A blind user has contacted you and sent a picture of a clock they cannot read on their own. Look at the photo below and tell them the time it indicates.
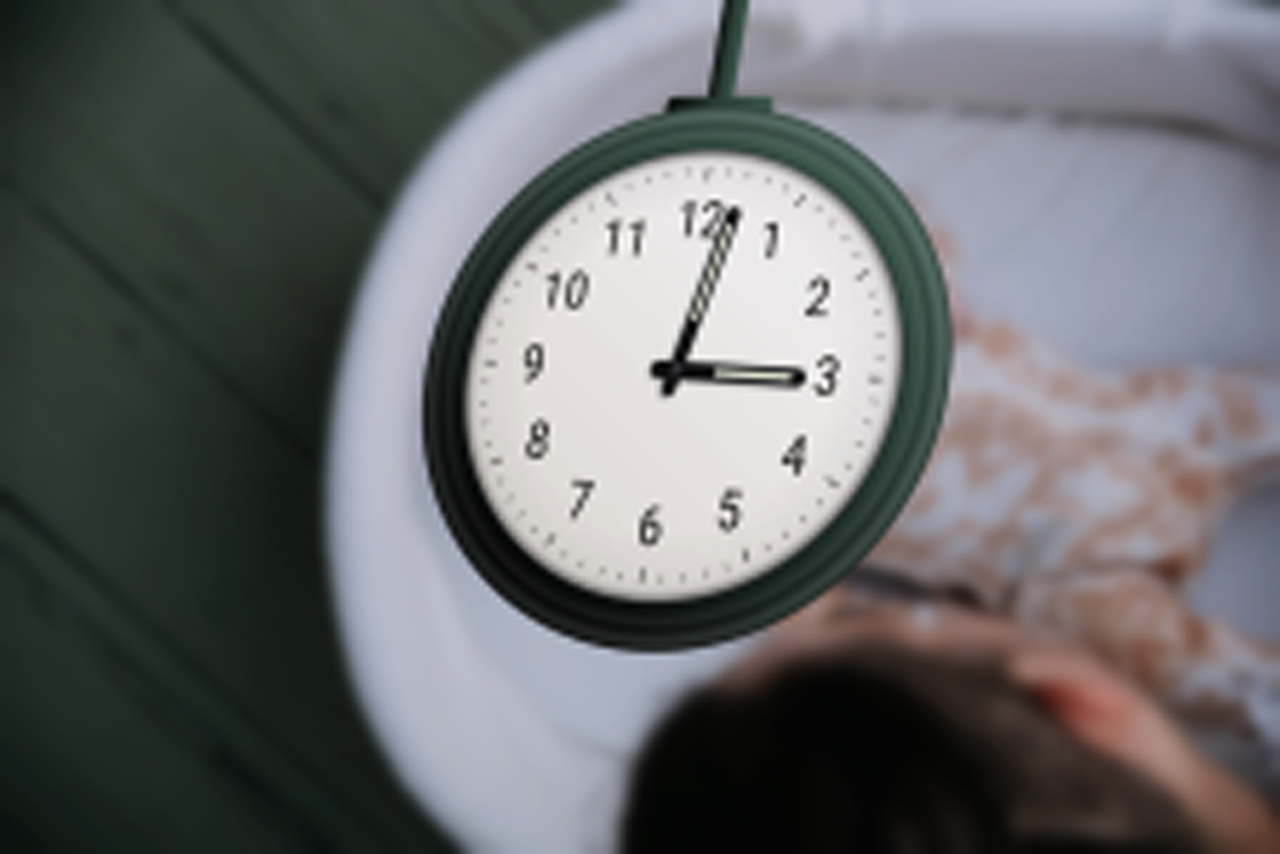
3:02
